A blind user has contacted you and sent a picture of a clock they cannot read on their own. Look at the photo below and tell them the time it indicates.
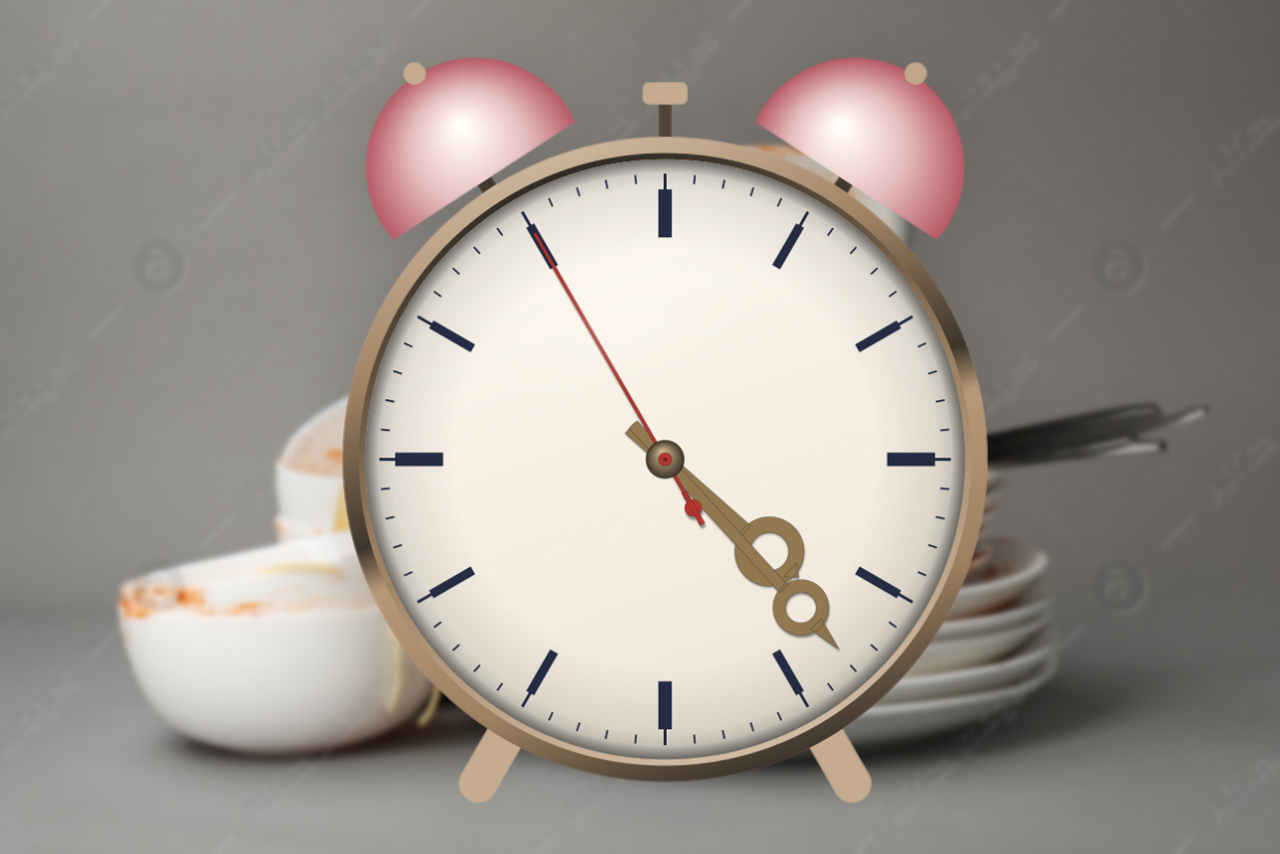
4:22:55
